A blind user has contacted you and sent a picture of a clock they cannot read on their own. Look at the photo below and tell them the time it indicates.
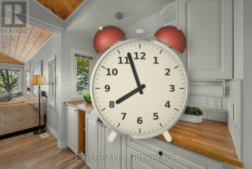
7:57
